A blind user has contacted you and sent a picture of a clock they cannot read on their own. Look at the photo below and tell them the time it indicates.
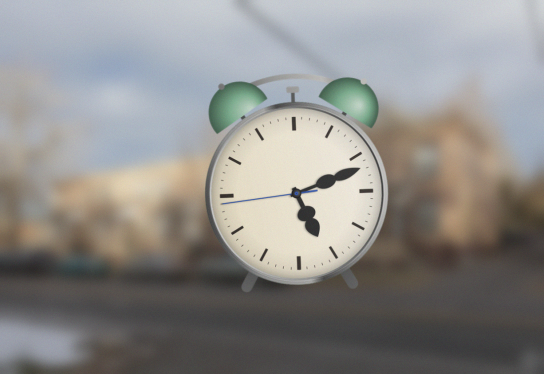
5:11:44
